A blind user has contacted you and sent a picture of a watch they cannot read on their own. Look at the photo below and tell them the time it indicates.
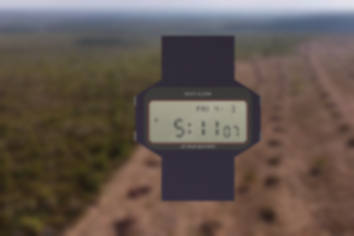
5:11:07
